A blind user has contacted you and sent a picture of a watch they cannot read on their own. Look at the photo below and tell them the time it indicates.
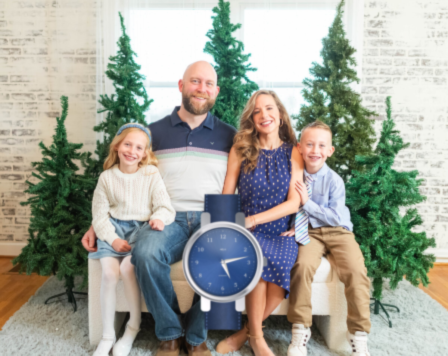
5:13
